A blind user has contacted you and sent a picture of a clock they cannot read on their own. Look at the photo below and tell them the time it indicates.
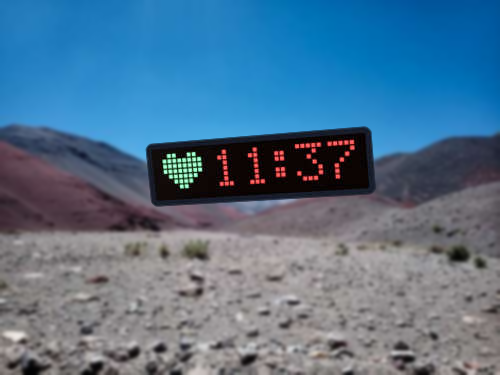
11:37
